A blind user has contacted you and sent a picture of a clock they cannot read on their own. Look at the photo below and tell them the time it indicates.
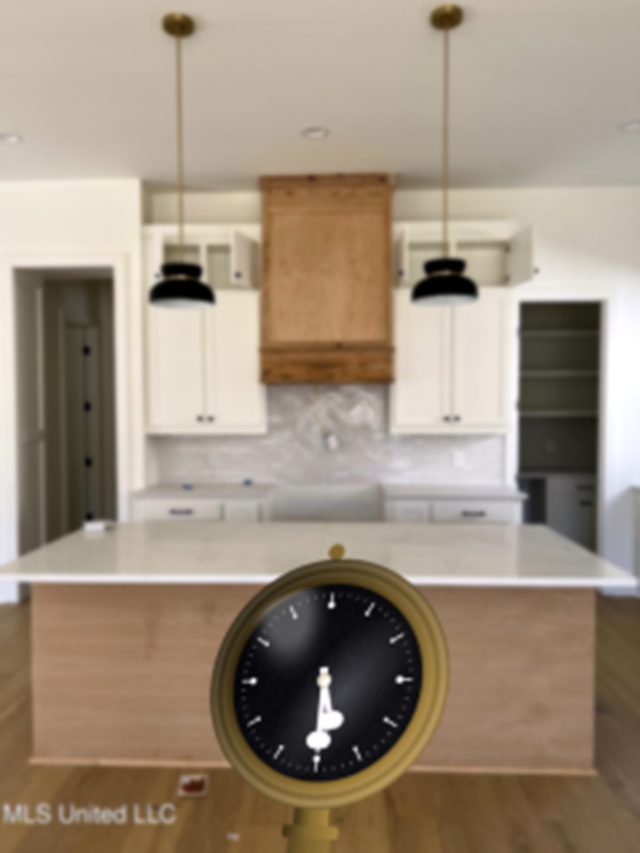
5:30
